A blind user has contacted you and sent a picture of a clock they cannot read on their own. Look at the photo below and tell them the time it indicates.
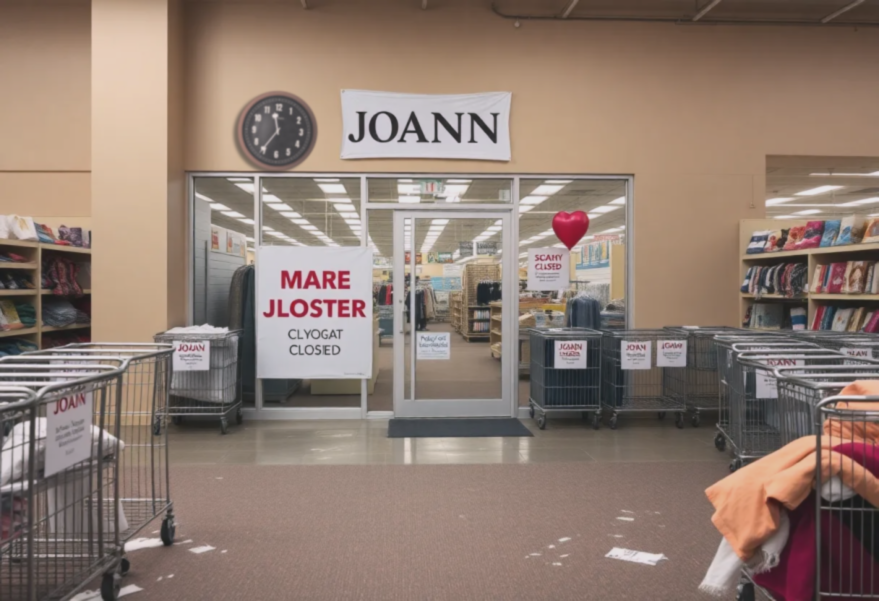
11:36
